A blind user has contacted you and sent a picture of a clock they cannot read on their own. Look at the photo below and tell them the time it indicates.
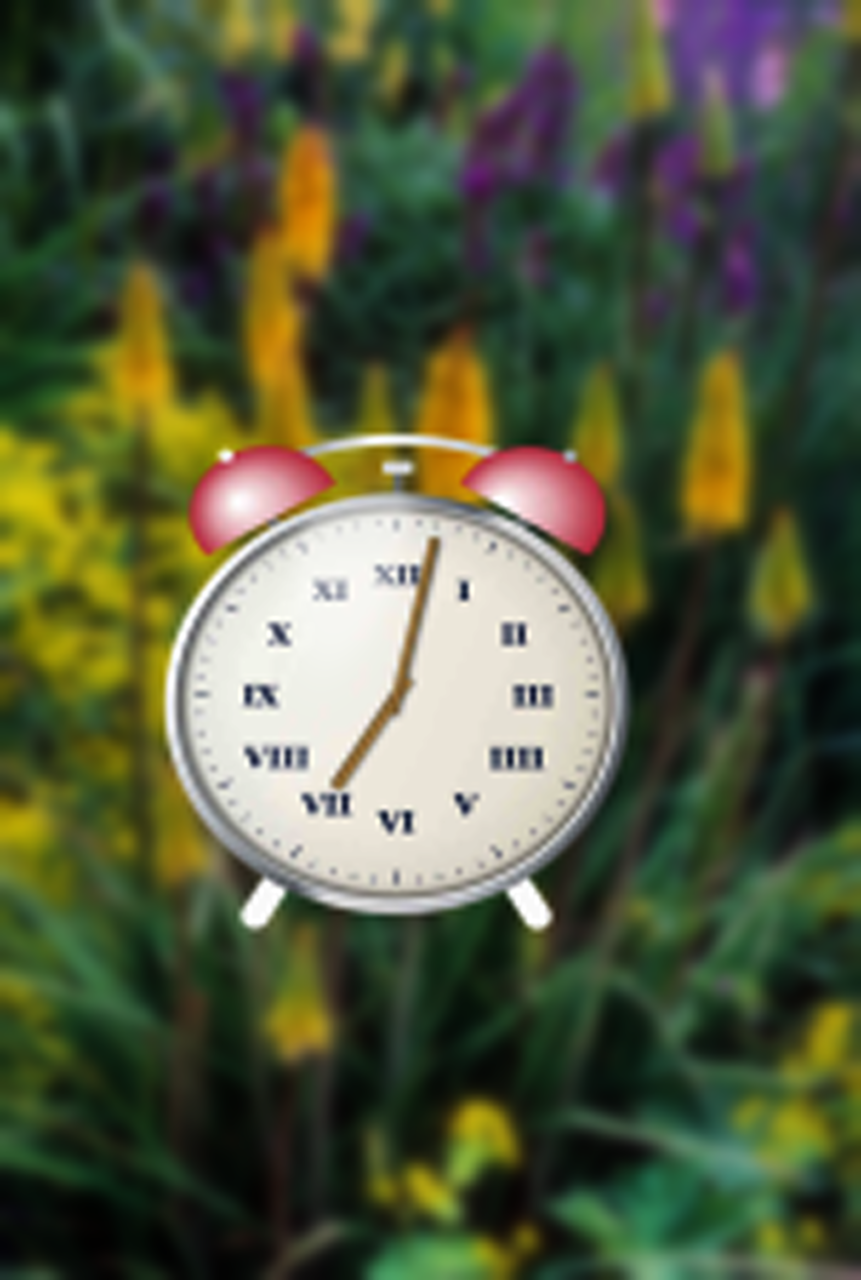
7:02
